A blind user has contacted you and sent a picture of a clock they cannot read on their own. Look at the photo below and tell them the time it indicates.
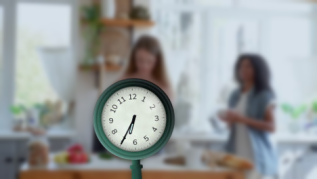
6:35
